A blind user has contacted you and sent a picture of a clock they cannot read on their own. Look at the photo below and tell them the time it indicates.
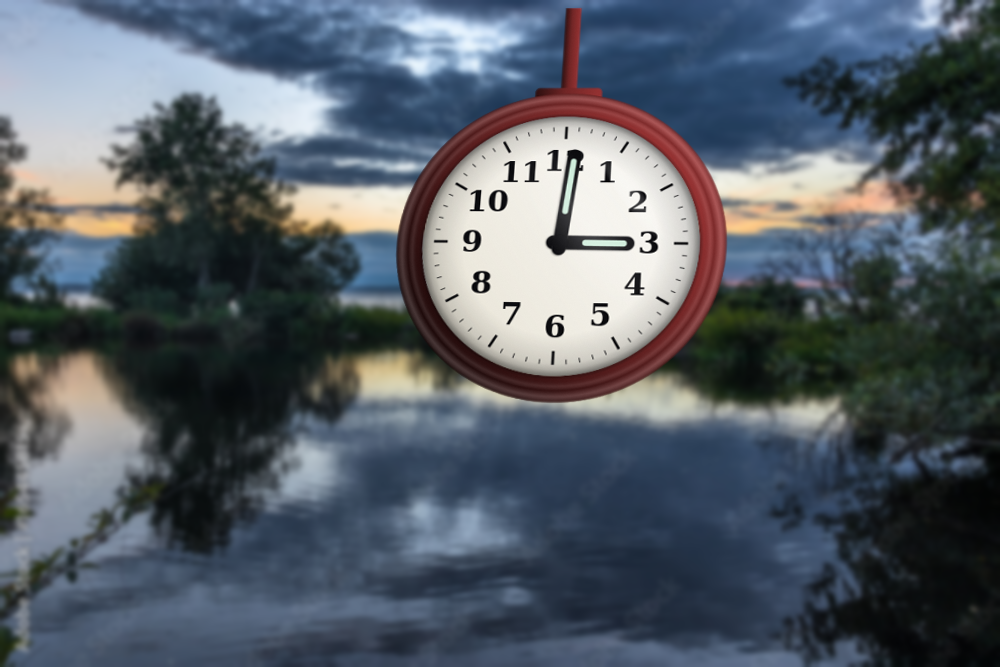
3:01
